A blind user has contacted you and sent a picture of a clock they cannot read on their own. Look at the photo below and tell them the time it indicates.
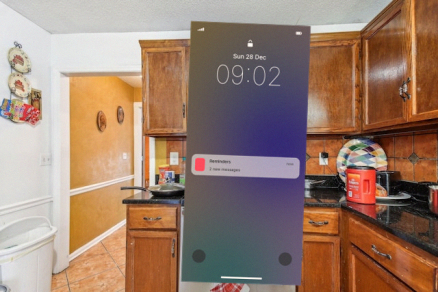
9:02
